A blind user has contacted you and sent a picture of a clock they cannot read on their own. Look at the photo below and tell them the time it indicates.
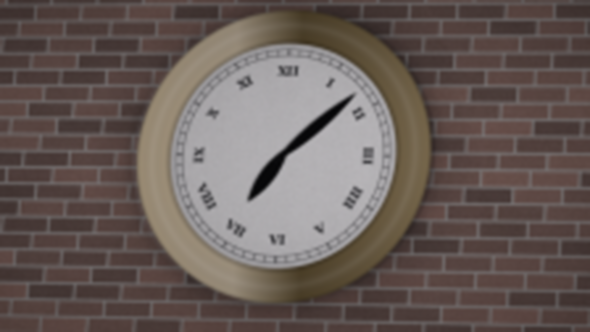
7:08
